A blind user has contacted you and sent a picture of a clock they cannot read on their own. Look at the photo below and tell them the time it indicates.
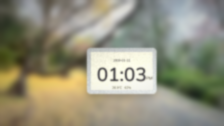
1:03
